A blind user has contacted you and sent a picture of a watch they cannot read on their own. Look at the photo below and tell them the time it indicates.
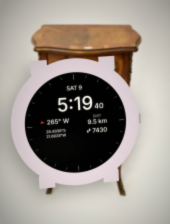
5:19
